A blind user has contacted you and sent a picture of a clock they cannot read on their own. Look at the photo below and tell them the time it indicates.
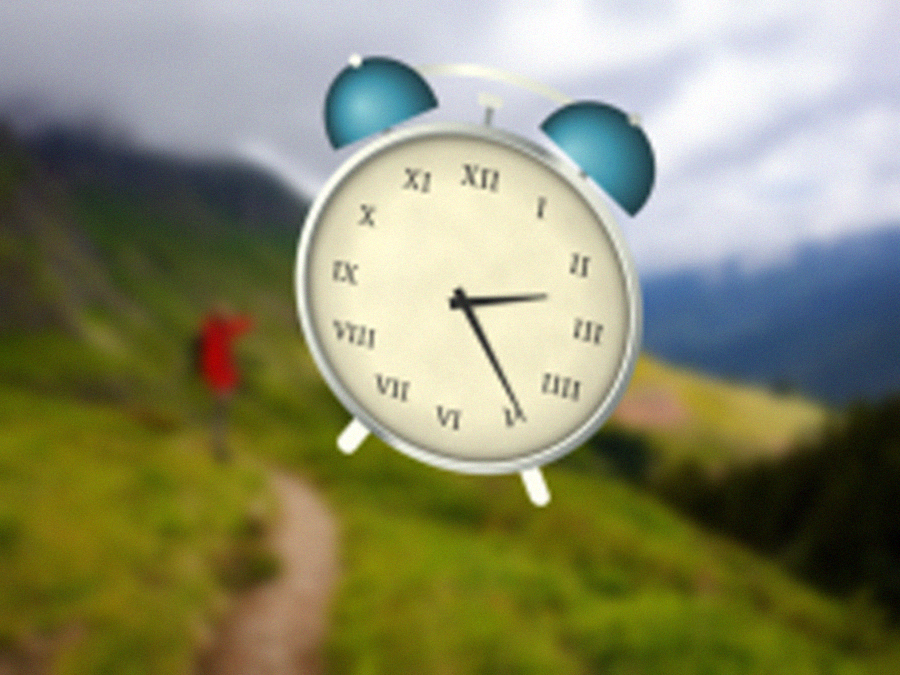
2:24
